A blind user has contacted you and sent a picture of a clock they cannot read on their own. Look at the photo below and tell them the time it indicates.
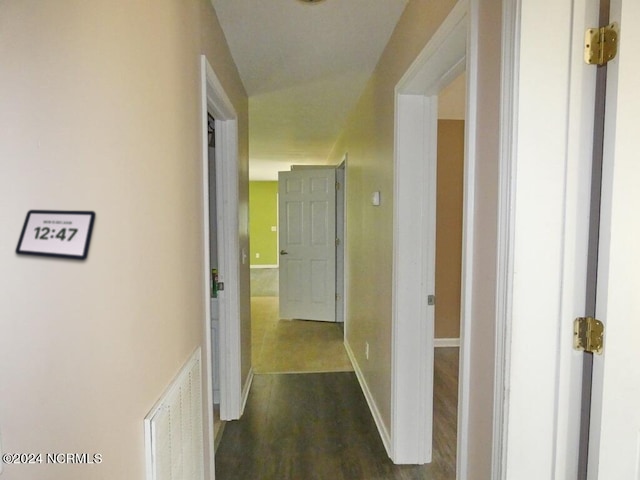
12:47
